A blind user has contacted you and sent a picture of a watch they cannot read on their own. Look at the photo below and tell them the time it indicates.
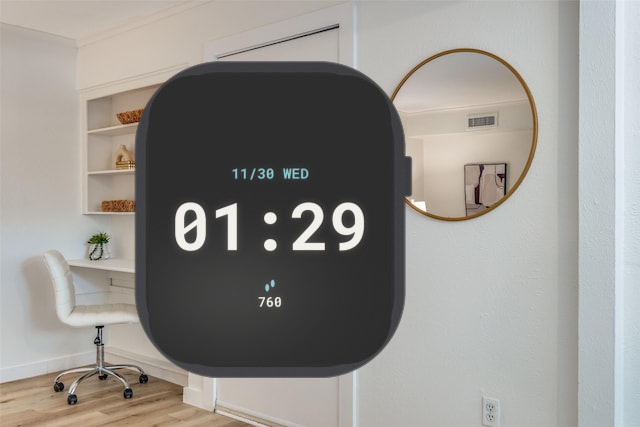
1:29
